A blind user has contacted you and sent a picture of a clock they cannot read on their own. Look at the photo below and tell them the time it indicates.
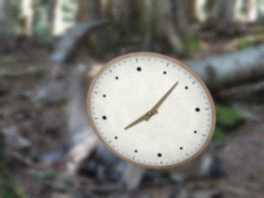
8:08
